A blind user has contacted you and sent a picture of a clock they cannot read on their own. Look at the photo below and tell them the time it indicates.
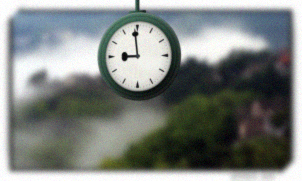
8:59
